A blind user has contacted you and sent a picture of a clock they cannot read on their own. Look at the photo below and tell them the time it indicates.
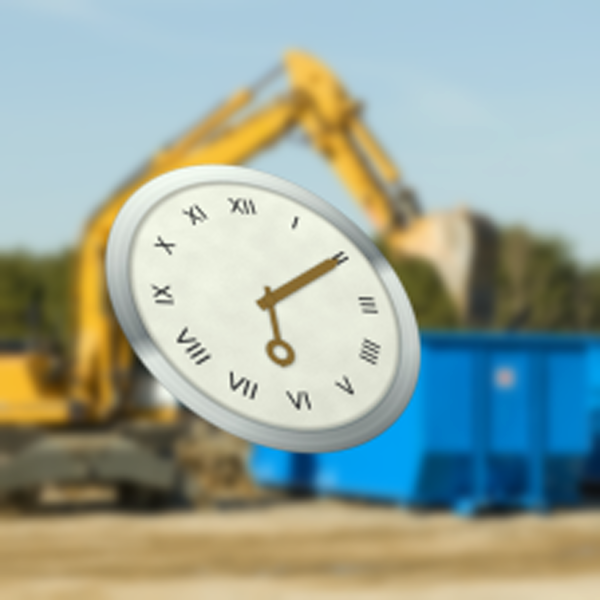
6:10
